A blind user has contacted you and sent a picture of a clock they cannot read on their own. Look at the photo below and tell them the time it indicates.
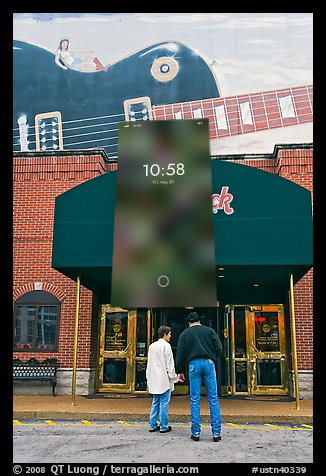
10:58
